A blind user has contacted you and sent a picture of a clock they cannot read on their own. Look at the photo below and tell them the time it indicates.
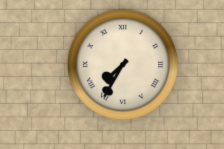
7:35
